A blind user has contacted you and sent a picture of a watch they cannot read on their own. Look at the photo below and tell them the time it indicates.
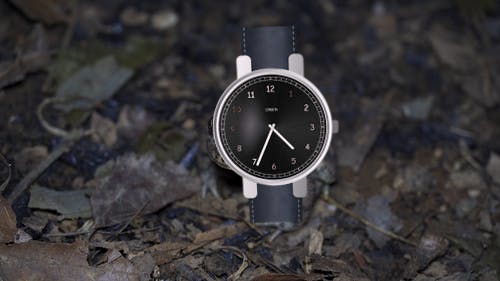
4:34
